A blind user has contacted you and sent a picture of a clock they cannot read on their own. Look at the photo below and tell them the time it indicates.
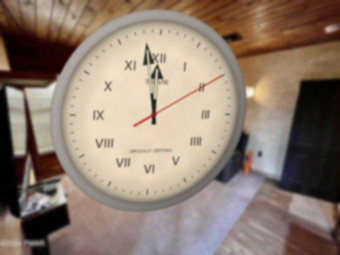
11:58:10
